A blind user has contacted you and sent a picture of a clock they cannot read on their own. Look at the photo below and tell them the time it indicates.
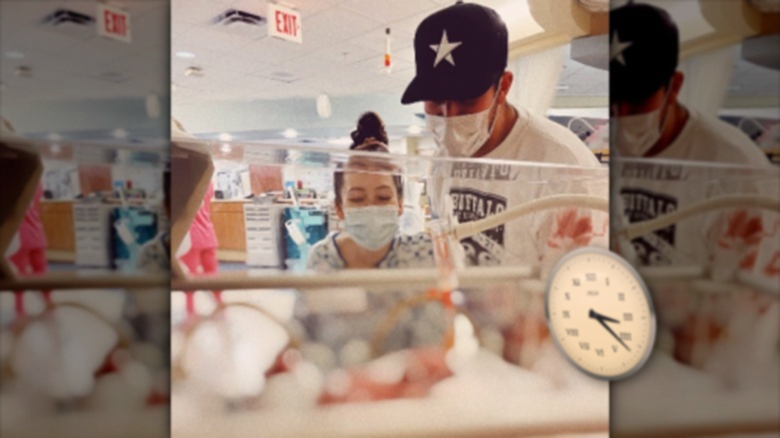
3:22
